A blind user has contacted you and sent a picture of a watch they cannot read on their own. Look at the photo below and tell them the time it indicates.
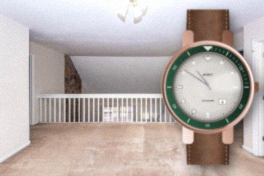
10:51
